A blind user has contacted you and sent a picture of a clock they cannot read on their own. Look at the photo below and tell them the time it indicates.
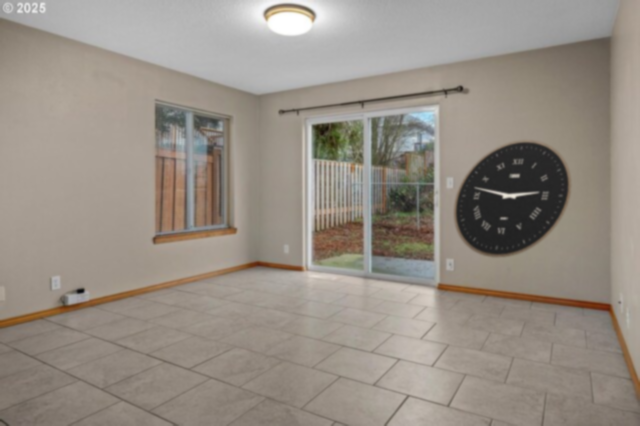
2:47
